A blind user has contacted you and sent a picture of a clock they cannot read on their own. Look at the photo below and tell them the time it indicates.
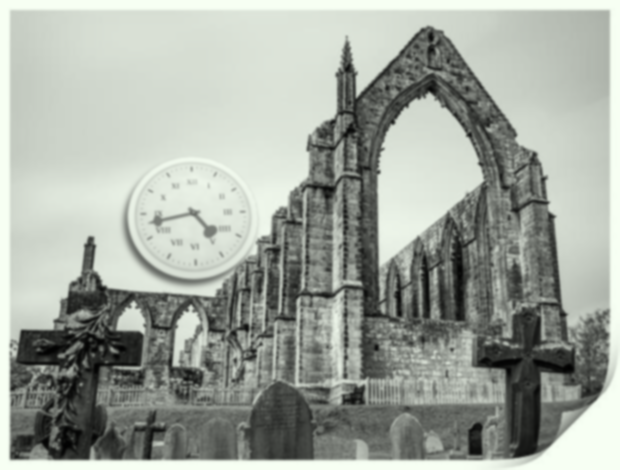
4:43
